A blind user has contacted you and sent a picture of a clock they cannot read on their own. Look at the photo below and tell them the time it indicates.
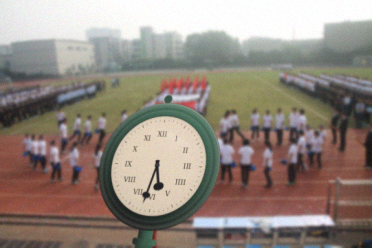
5:32
